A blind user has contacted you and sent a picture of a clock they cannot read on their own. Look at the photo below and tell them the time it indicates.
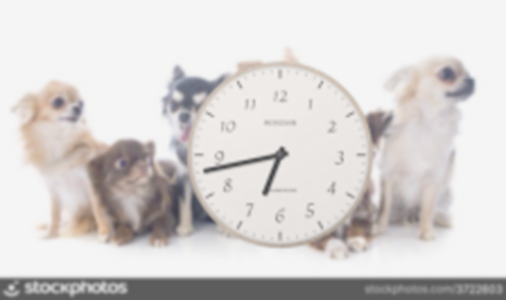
6:43
